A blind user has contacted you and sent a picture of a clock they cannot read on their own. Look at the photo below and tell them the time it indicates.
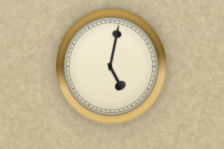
5:02
